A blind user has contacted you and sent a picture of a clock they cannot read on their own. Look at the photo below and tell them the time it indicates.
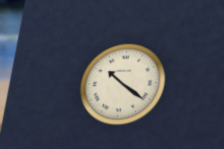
10:21
